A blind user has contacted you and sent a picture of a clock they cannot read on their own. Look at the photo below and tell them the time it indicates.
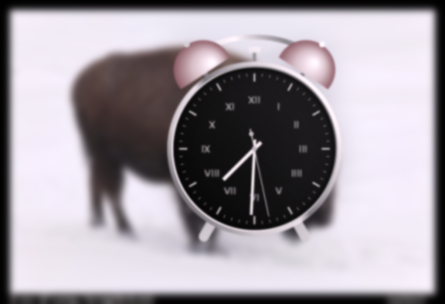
7:30:28
